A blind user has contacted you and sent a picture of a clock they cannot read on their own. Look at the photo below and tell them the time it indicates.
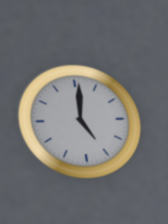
5:01
